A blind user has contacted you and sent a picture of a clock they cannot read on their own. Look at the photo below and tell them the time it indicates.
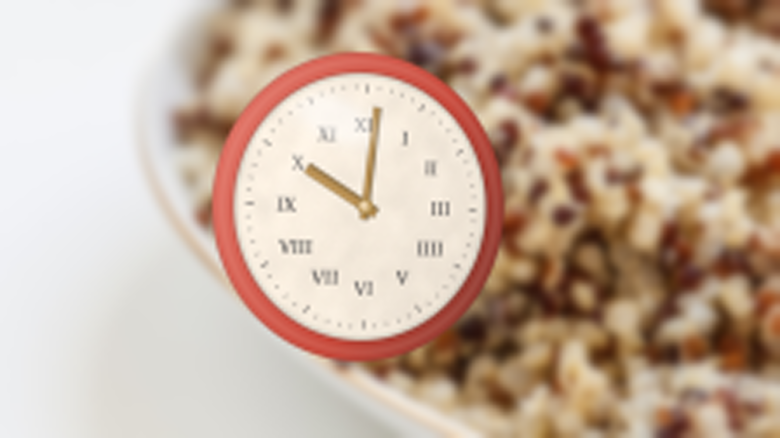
10:01
